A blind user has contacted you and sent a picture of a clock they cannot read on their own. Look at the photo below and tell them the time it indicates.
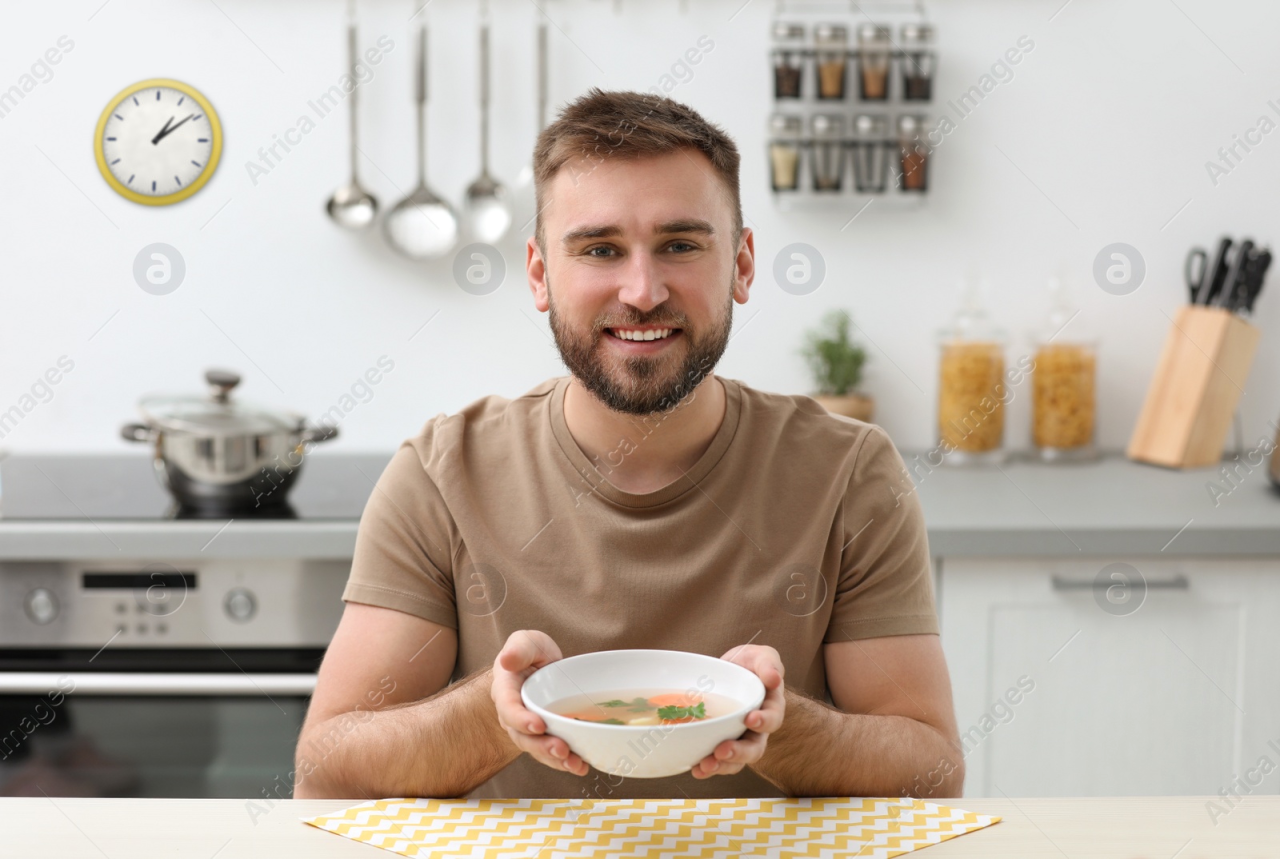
1:09
